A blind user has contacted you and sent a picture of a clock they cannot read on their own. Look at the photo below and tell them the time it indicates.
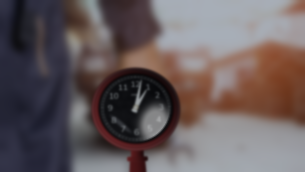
1:02
